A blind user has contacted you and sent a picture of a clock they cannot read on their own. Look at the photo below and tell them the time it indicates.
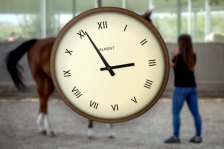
2:56
